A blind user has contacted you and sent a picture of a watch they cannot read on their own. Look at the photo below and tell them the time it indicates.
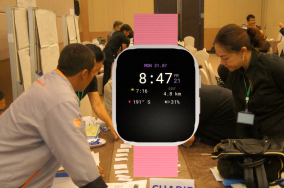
8:47
